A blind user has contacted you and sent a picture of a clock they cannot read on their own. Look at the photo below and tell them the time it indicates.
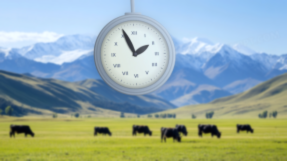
1:56
